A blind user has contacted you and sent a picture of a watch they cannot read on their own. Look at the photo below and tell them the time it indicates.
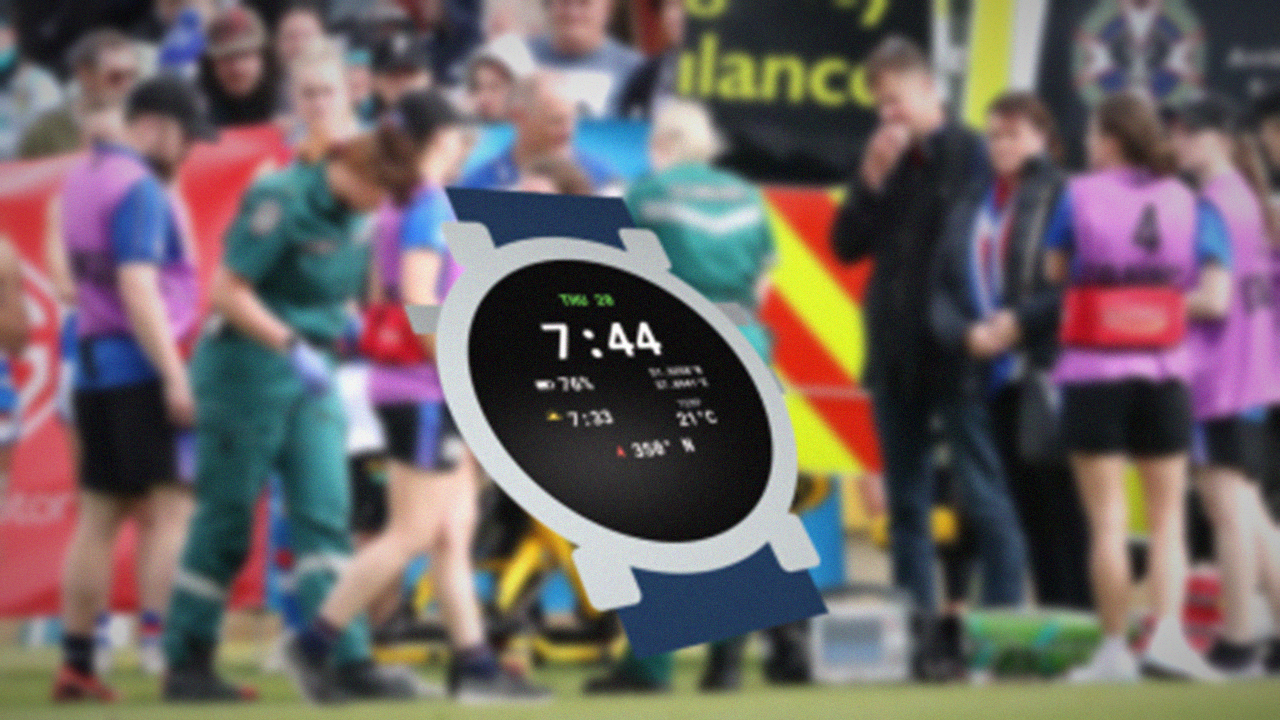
7:44
